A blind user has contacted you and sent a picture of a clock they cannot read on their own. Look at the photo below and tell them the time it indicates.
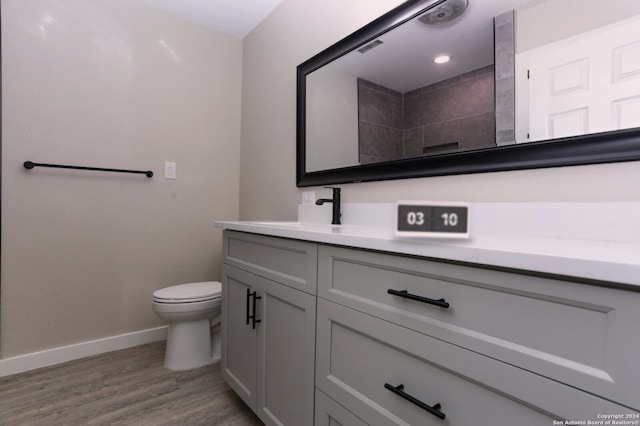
3:10
